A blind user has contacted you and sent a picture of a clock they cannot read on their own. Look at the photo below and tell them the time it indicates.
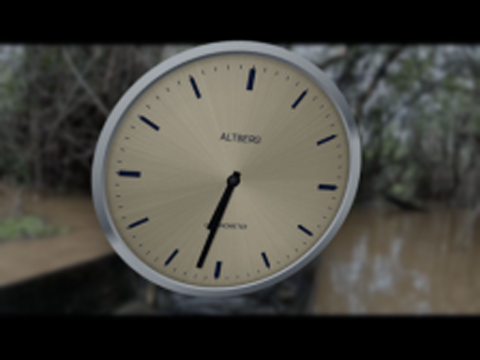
6:32
